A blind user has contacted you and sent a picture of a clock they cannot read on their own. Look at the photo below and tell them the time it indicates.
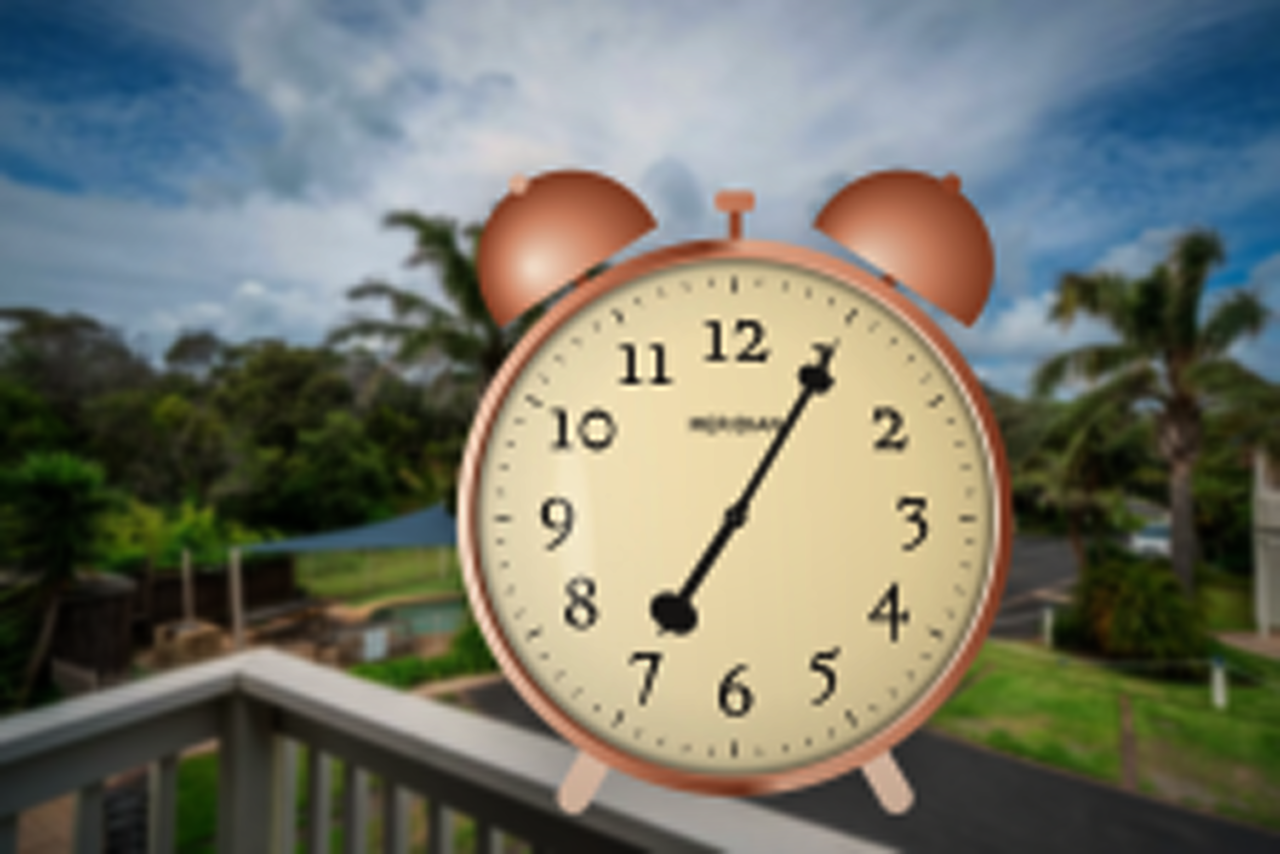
7:05
